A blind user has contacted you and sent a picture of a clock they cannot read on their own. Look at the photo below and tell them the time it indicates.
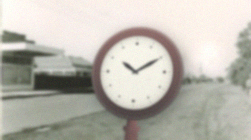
10:10
